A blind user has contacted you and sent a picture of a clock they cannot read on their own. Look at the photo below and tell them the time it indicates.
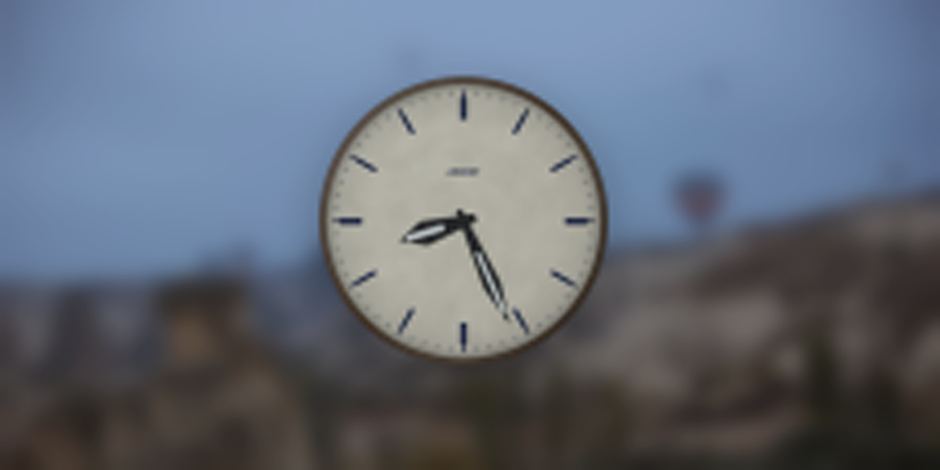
8:26
